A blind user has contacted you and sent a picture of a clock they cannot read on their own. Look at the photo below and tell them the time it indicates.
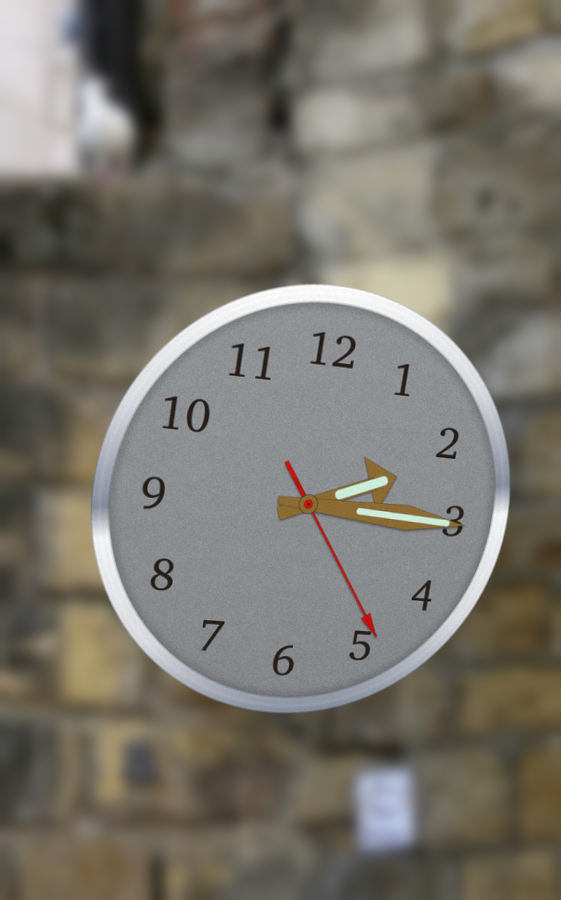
2:15:24
